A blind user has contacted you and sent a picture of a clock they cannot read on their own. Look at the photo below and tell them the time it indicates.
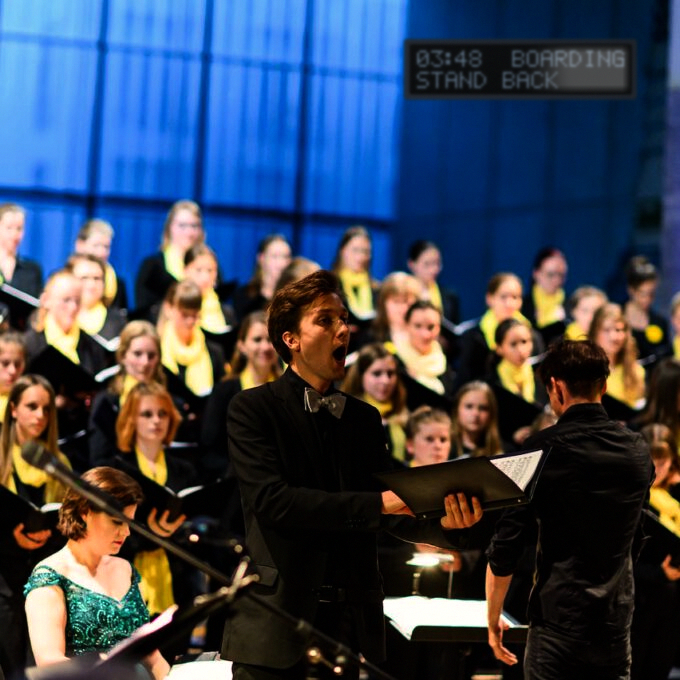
3:48
